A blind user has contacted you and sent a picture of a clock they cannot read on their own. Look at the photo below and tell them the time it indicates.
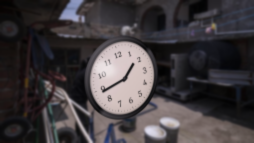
1:44
